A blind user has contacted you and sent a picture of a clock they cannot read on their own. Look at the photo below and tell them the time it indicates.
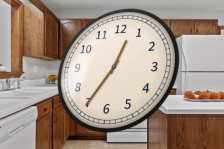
12:35
